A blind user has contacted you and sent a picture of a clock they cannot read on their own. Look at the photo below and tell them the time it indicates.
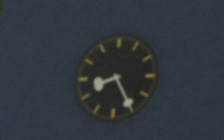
8:25
